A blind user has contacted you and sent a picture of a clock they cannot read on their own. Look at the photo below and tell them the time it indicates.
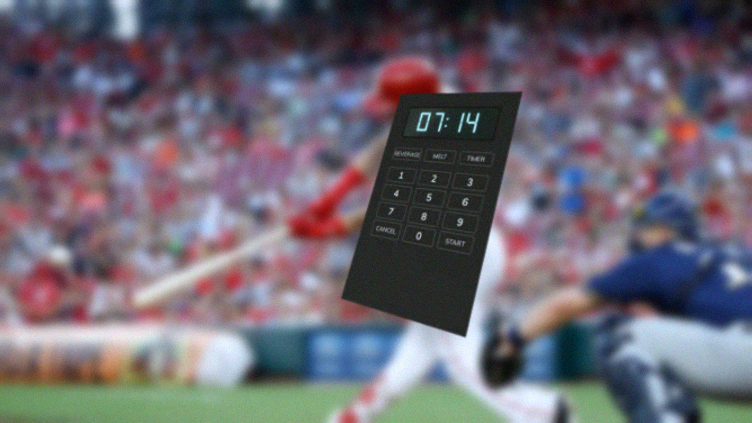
7:14
